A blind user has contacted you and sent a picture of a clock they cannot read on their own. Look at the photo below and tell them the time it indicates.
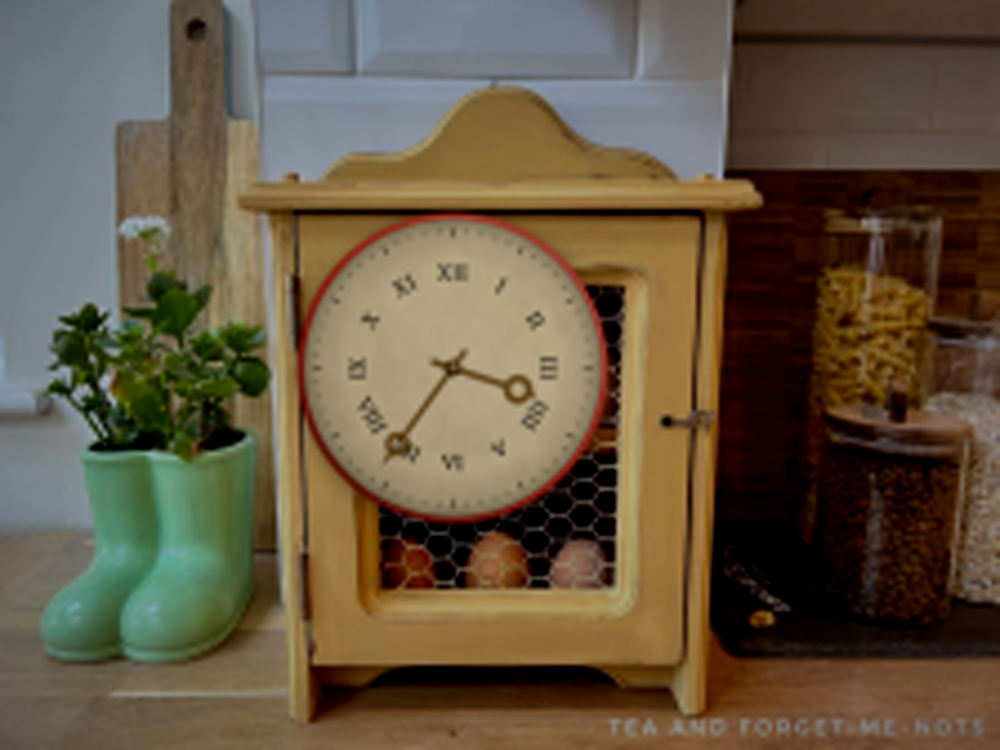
3:36
